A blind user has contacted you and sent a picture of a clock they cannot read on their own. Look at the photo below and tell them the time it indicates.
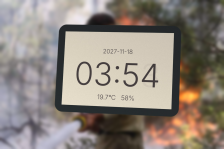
3:54
